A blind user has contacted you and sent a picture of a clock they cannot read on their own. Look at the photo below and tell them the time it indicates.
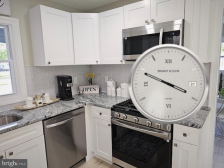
3:49
